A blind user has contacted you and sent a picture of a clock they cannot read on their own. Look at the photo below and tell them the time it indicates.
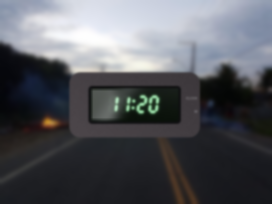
11:20
